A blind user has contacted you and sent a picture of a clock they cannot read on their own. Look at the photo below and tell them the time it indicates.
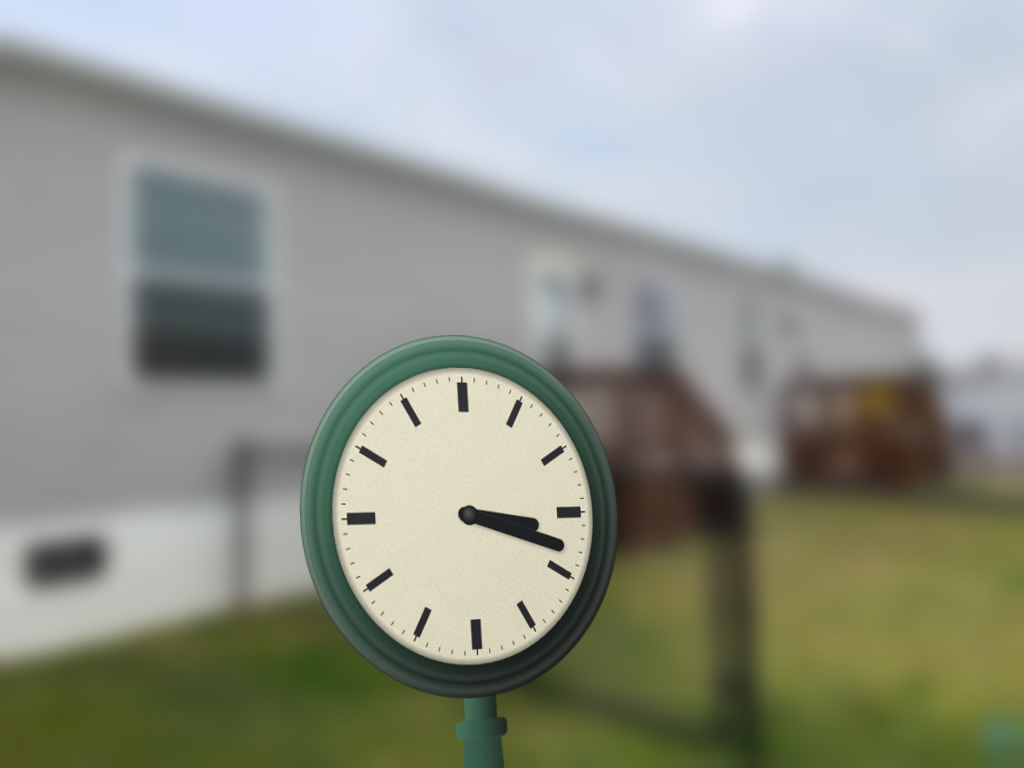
3:18
